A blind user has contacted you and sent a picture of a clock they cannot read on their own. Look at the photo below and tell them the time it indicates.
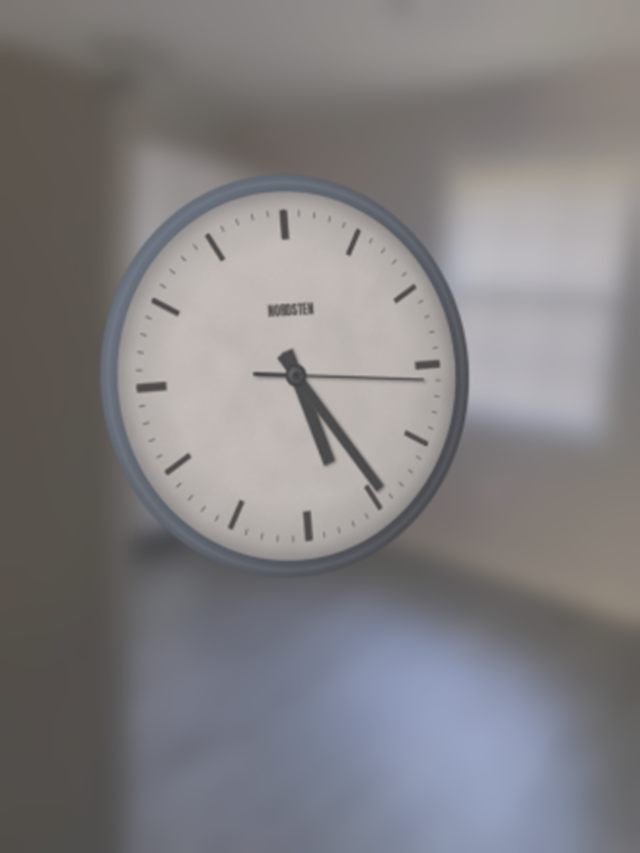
5:24:16
